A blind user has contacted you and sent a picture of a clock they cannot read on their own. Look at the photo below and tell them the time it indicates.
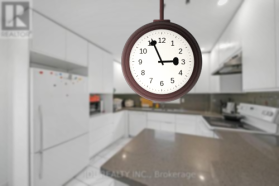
2:56
